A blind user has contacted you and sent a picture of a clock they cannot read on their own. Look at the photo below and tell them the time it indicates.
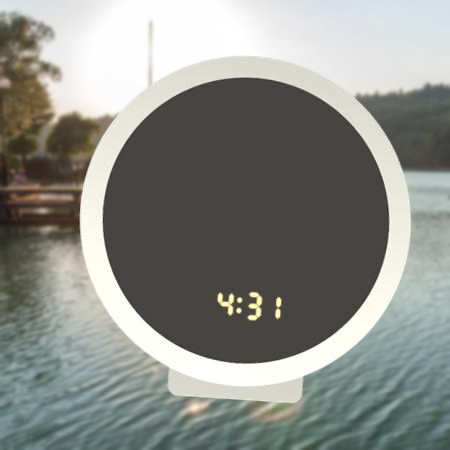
4:31
